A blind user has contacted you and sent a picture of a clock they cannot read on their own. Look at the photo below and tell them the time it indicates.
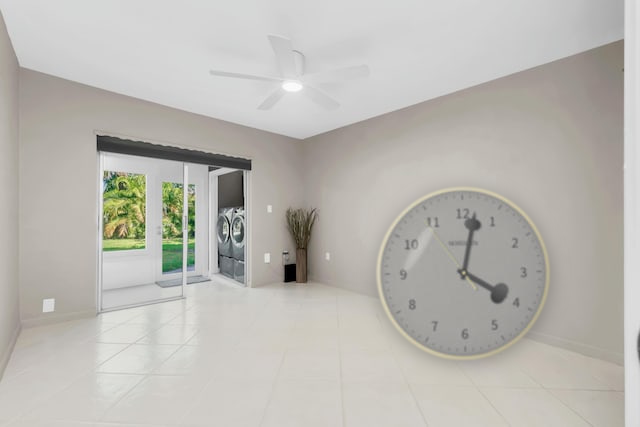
4:01:54
